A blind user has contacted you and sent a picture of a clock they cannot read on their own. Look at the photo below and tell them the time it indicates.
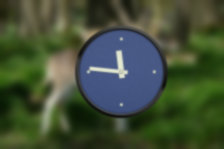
11:46
